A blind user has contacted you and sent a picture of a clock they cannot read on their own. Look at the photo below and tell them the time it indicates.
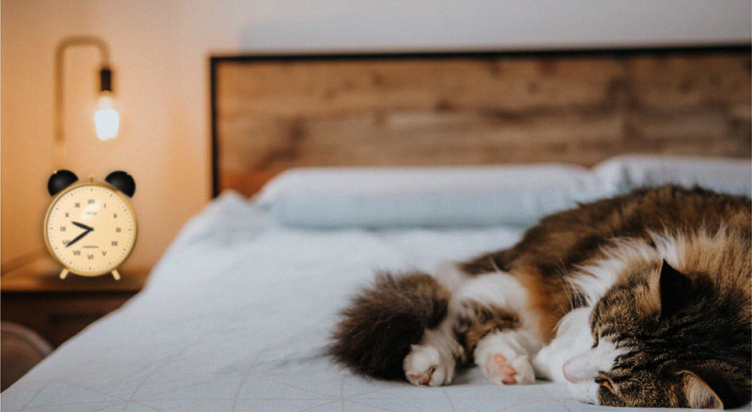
9:39
